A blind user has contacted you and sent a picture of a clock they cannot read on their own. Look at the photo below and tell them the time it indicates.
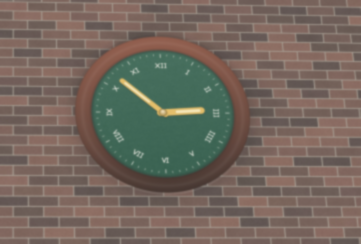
2:52
